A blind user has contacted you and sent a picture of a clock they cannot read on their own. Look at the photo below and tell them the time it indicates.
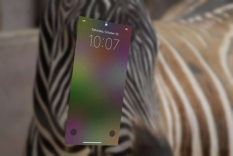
10:07
